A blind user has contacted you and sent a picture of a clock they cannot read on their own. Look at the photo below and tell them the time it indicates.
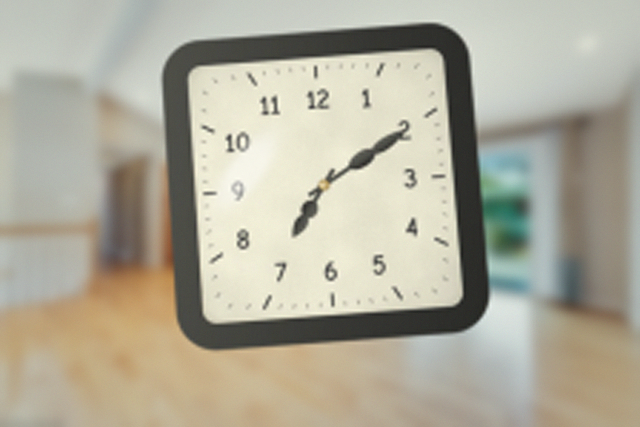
7:10
